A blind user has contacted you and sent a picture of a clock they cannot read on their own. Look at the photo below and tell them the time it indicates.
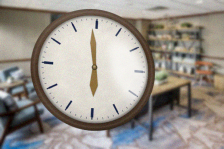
5:59
